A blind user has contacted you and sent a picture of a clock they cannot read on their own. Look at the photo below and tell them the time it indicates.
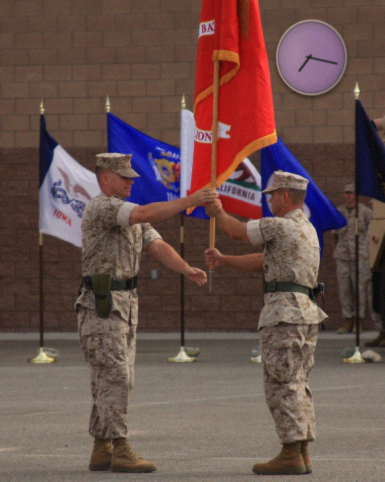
7:17
